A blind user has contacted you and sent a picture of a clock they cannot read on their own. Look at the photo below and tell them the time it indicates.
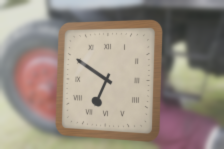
6:50
